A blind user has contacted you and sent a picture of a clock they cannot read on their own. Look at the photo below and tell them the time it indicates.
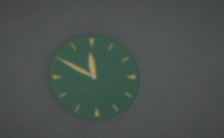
11:50
